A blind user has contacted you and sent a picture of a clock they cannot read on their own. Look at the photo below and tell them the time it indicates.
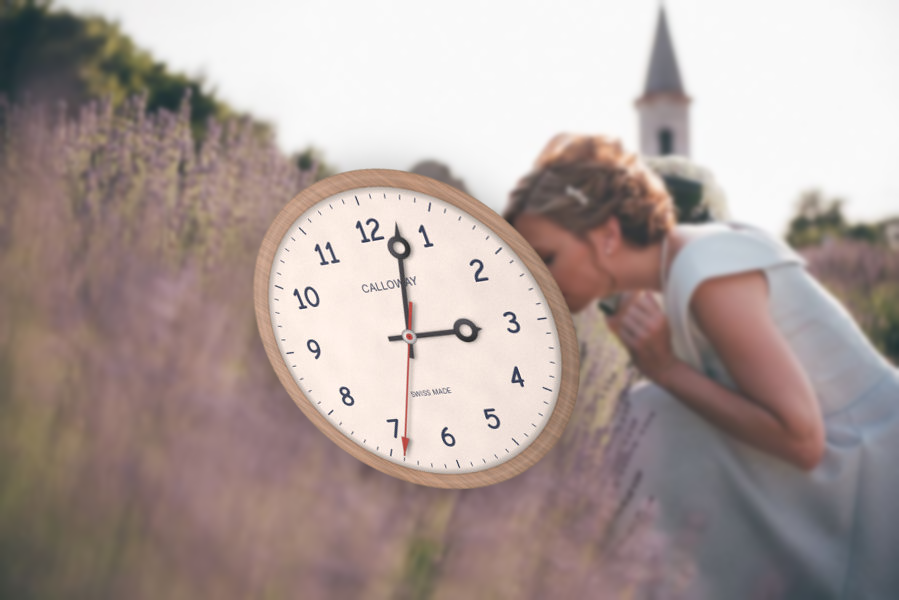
3:02:34
